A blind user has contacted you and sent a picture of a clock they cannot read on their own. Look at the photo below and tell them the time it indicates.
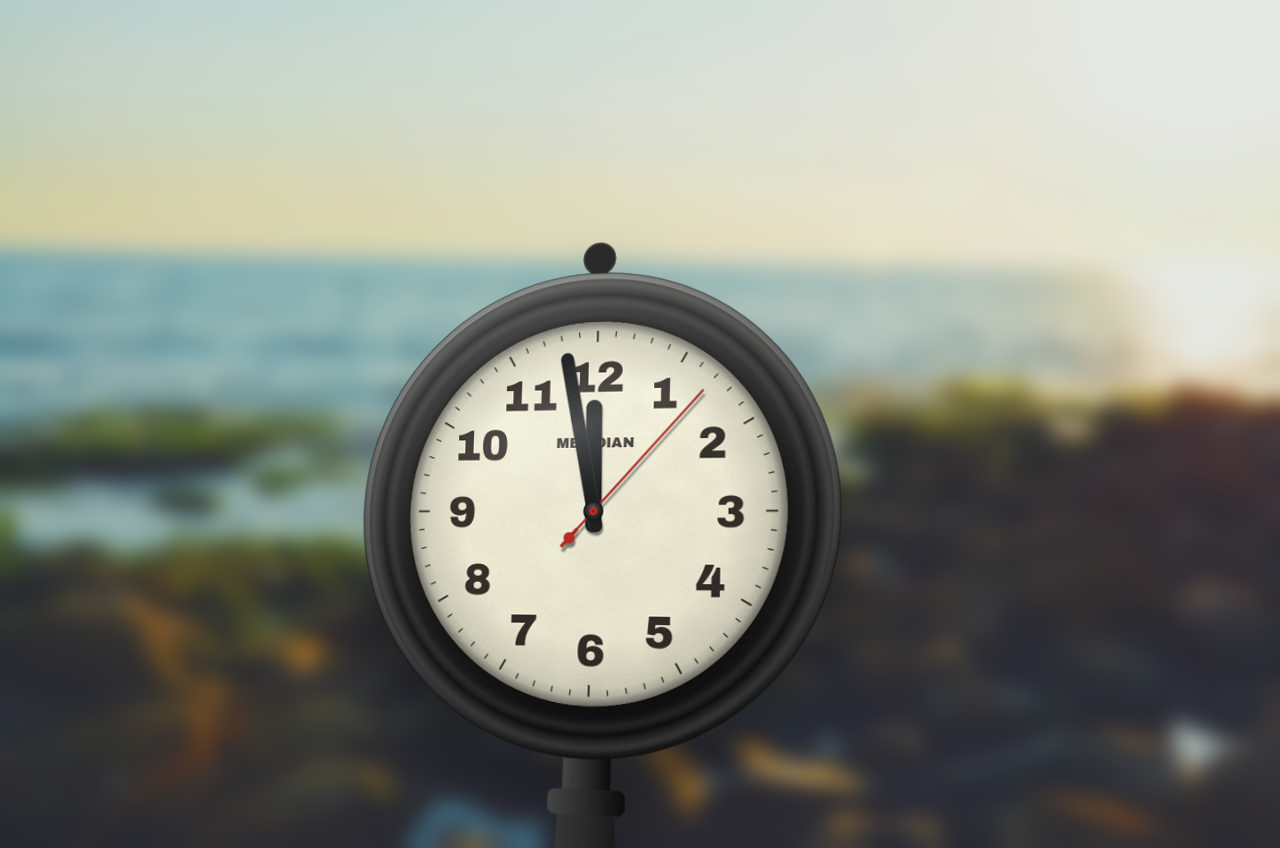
11:58:07
